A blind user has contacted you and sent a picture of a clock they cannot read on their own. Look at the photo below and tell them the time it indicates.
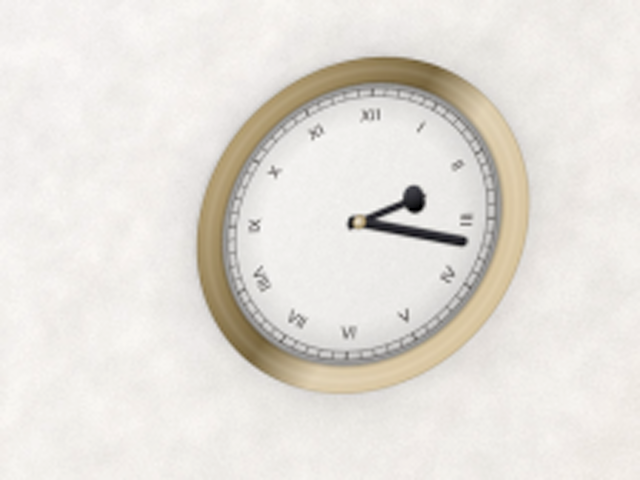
2:17
